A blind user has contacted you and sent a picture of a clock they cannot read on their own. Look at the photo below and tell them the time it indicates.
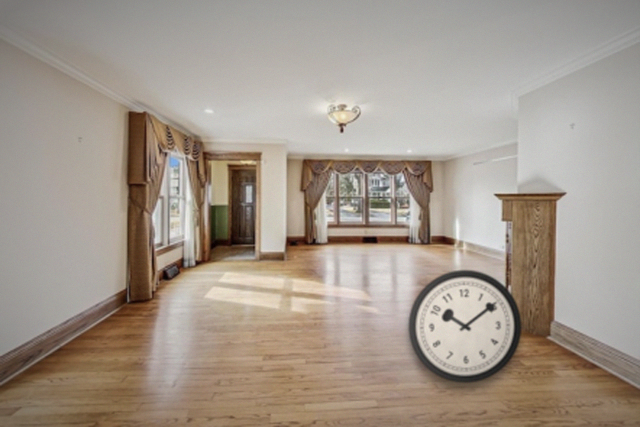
10:09
